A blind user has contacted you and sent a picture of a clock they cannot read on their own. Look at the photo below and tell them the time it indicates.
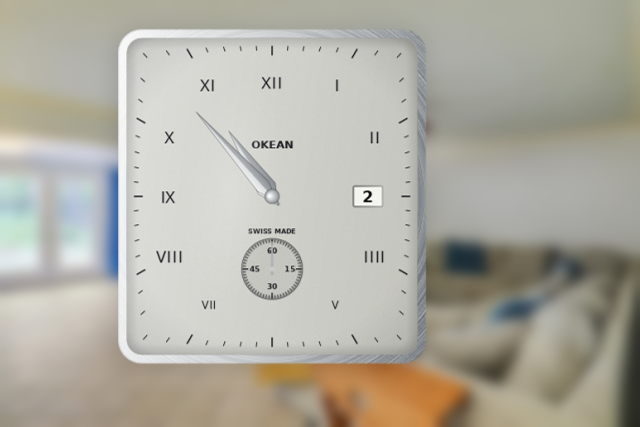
10:53
